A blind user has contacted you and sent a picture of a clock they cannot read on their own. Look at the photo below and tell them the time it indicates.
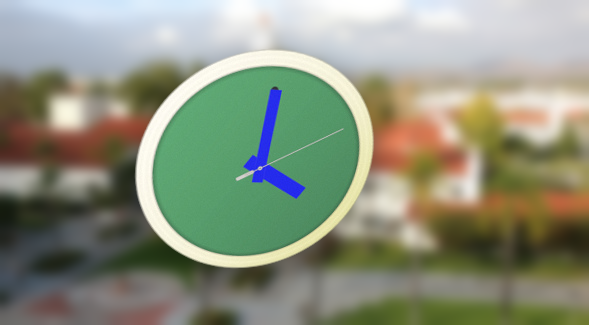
4:00:10
